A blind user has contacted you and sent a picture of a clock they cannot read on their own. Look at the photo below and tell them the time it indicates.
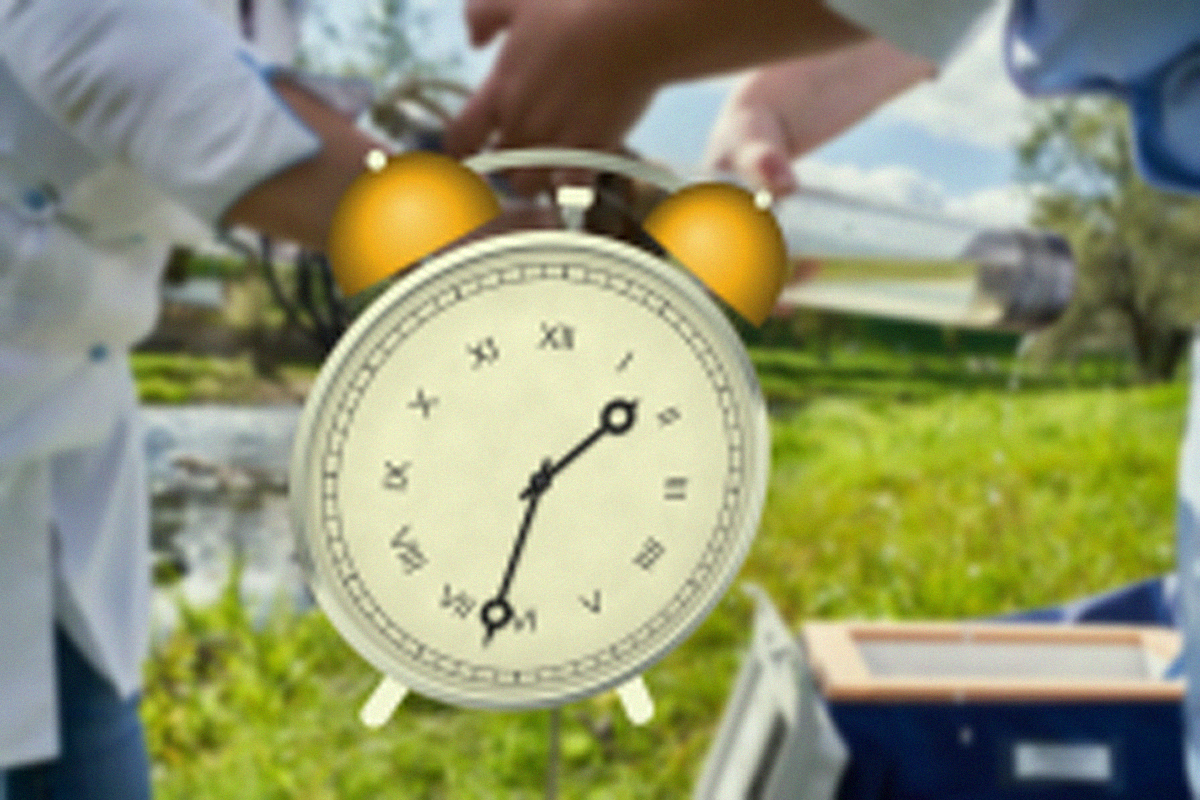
1:32
